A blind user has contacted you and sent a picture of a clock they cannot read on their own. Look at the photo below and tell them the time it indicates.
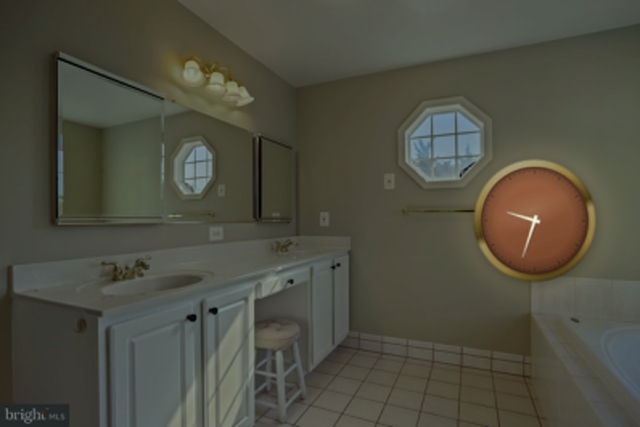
9:33
